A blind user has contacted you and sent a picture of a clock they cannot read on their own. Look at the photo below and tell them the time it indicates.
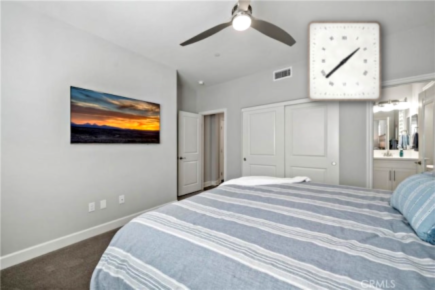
1:38
